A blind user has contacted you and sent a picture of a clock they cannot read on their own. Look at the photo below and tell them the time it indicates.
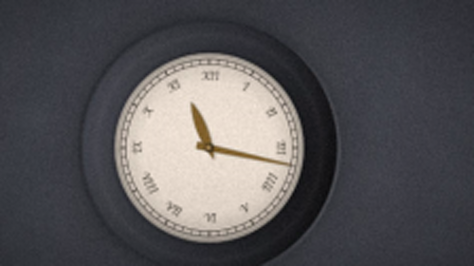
11:17
